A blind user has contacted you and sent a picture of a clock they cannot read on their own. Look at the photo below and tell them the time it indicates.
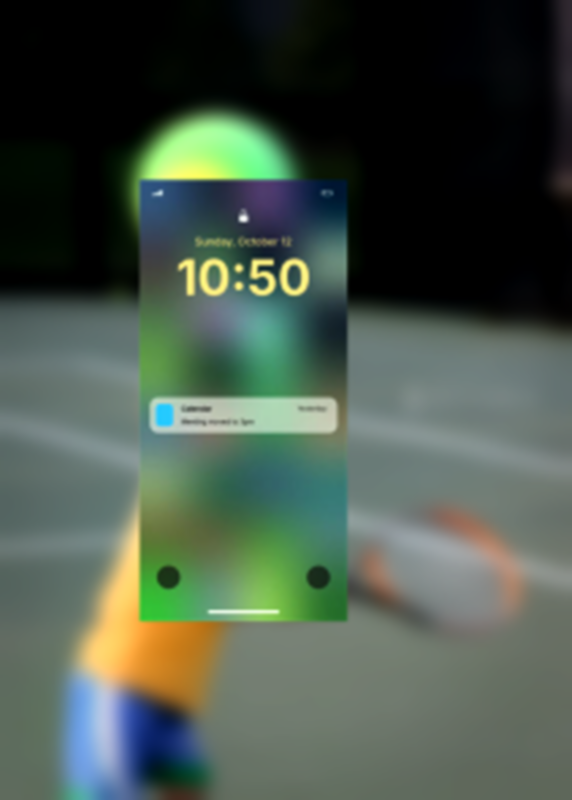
10:50
